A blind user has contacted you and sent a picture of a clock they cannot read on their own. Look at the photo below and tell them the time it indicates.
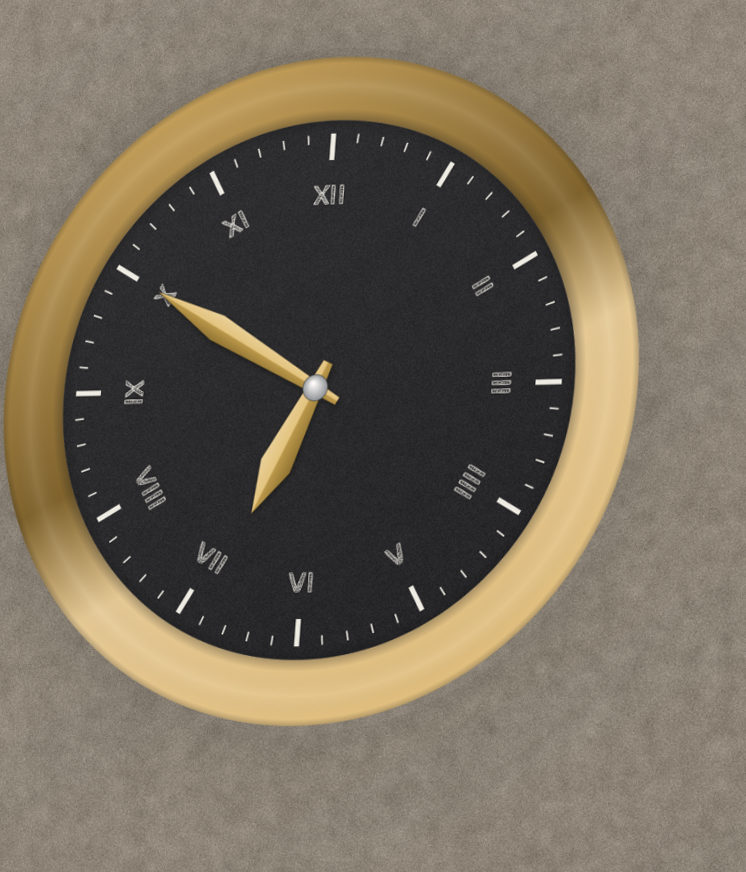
6:50
